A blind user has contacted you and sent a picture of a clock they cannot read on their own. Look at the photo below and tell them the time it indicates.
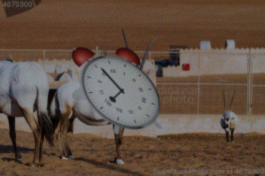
7:56
